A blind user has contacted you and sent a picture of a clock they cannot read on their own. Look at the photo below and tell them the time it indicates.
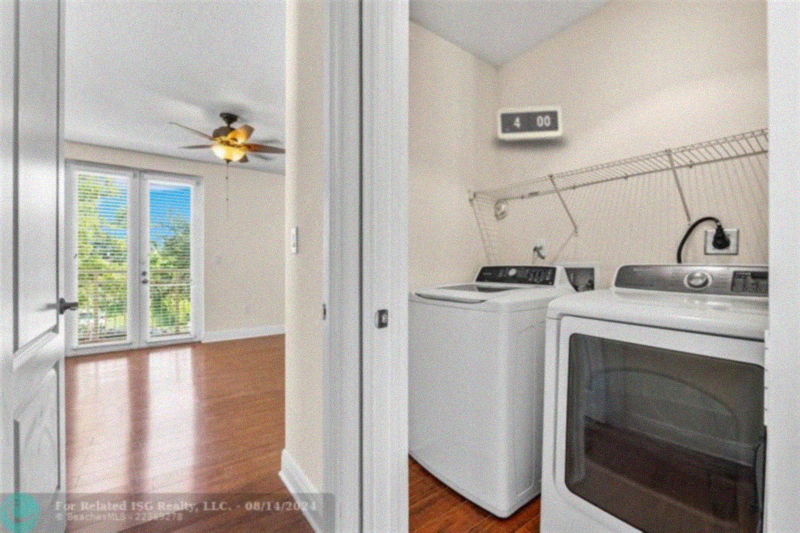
4:00
